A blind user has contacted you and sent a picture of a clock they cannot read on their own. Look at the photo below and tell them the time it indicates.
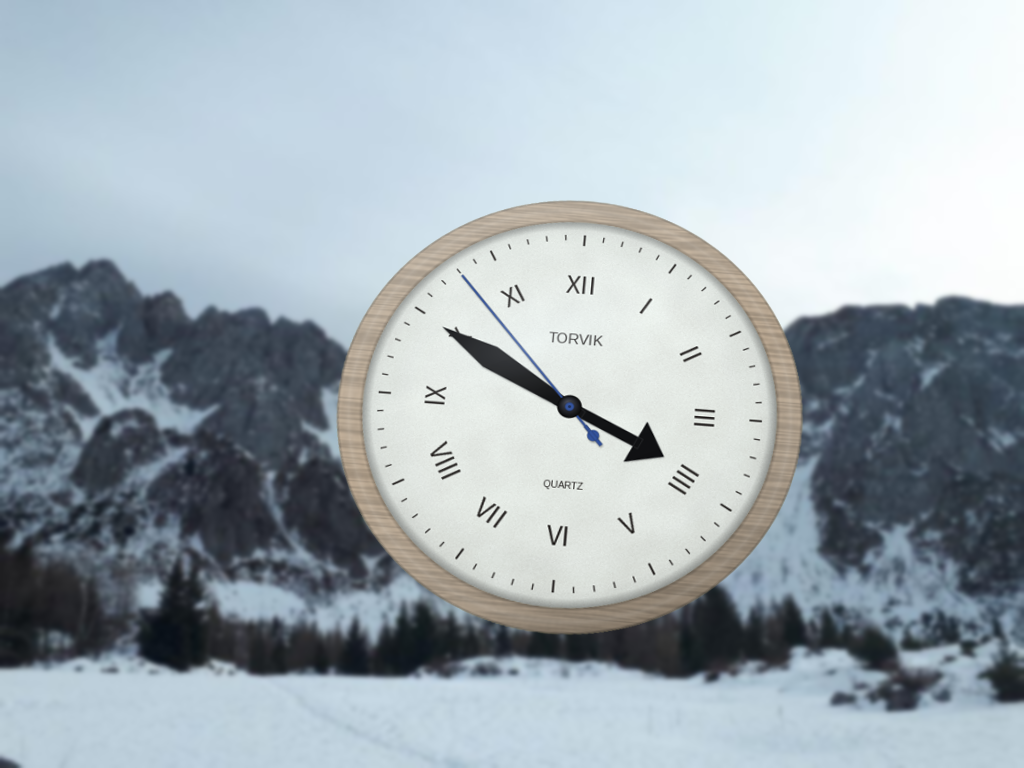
3:49:53
